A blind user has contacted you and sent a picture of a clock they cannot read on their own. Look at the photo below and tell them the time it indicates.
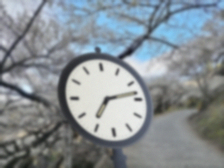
7:13
